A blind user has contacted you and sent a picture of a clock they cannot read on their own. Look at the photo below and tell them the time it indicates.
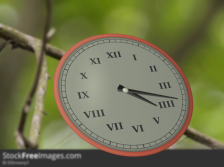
4:18
